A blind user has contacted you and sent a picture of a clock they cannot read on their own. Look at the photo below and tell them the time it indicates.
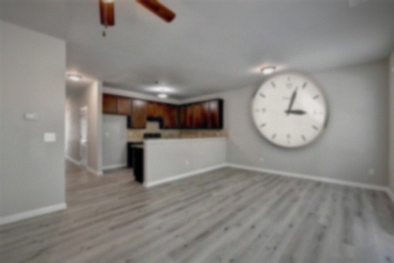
3:03
